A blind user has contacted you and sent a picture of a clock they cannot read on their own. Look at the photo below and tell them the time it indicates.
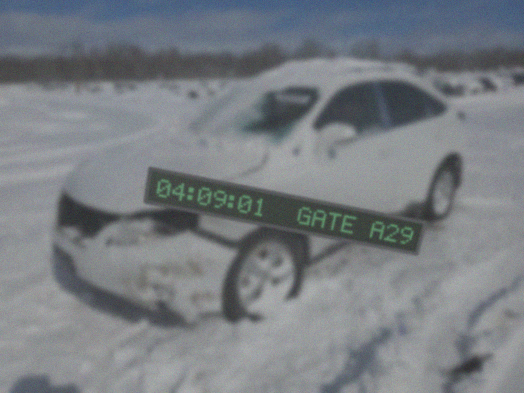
4:09:01
